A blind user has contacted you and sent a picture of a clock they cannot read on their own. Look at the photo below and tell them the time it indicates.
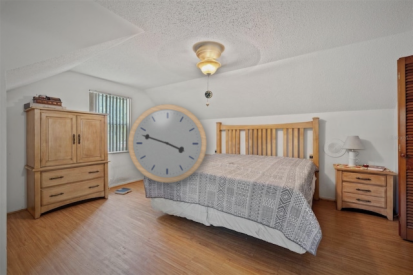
3:48
